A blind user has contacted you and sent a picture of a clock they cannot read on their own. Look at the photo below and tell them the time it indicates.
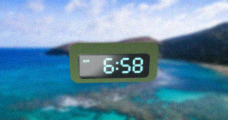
6:58
